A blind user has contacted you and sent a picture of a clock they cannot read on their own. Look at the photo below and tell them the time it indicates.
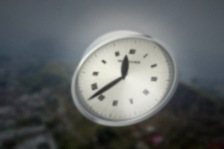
11:37
